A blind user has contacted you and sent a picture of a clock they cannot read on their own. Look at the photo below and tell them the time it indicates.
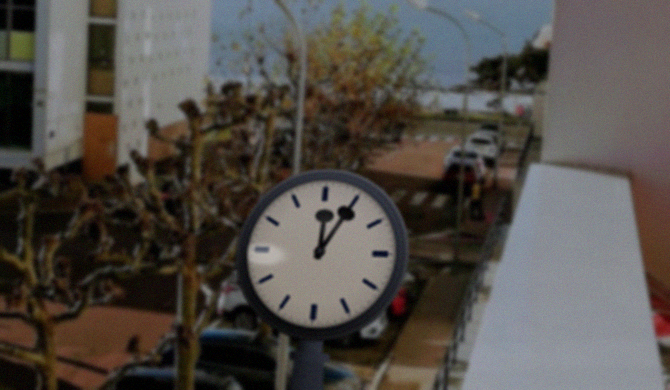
12:05
